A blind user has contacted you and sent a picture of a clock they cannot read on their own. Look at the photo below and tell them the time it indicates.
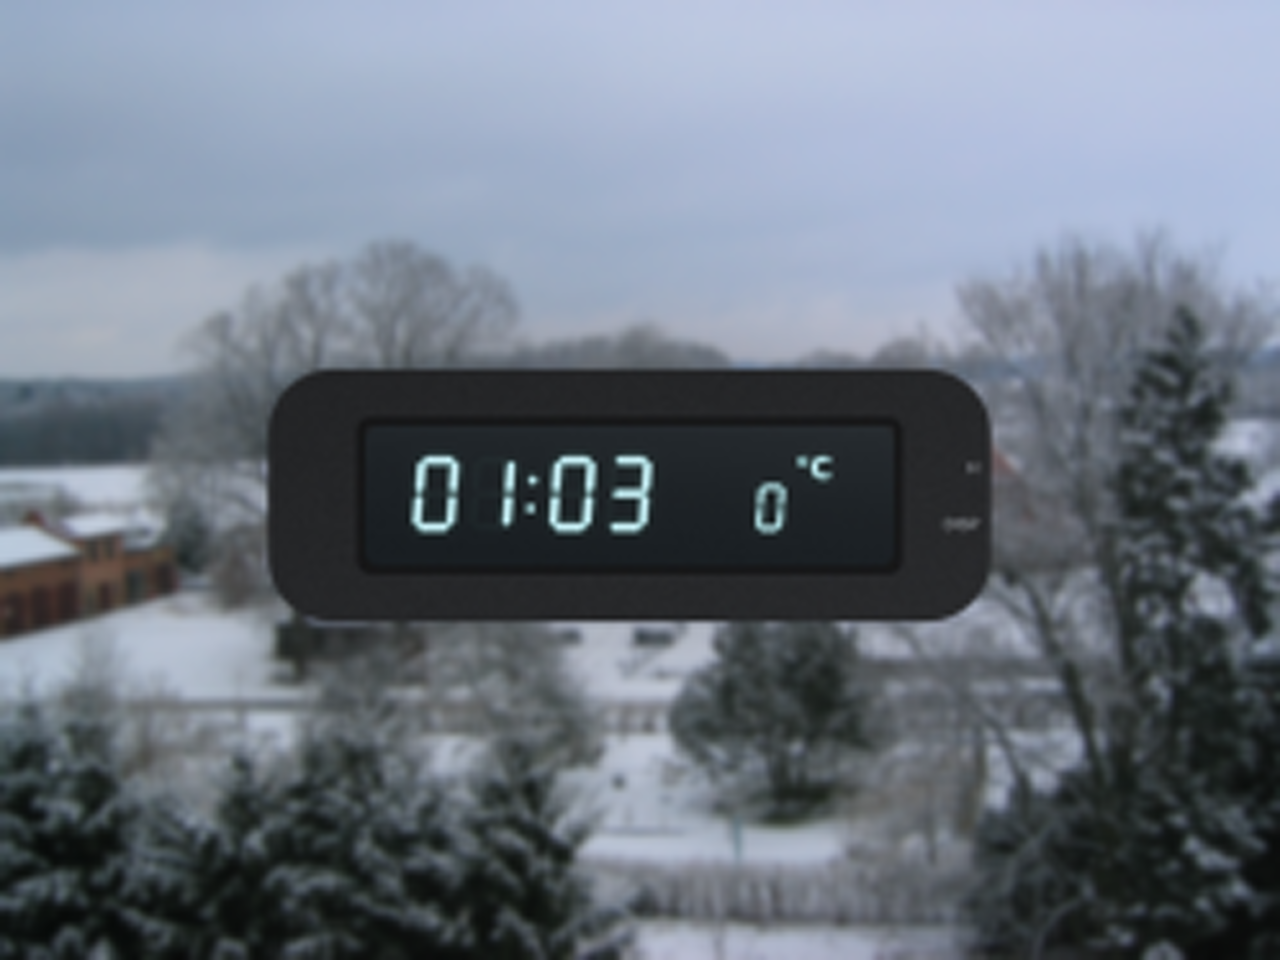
1:03
